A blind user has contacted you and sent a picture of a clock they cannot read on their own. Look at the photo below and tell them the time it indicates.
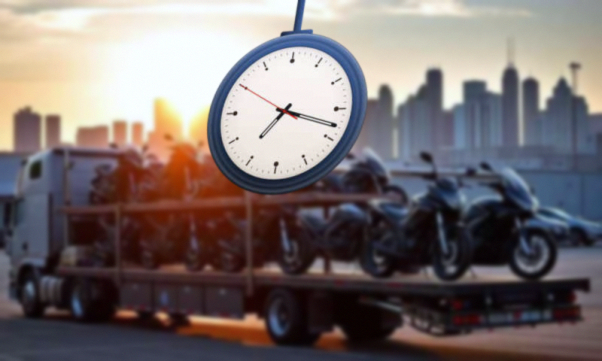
7:17:50
